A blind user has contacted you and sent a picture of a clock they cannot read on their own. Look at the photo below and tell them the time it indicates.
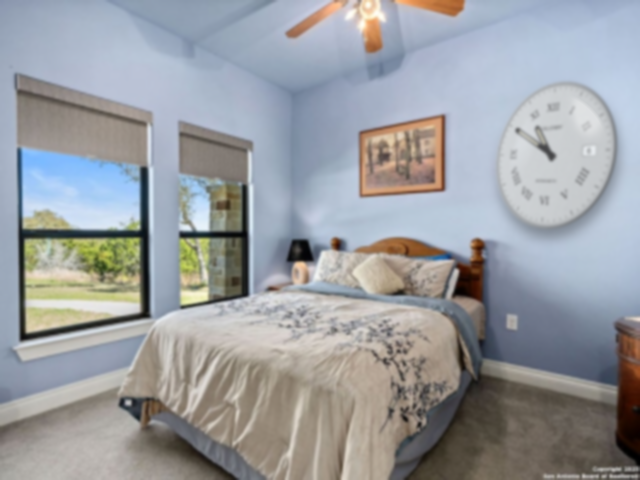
10:50
